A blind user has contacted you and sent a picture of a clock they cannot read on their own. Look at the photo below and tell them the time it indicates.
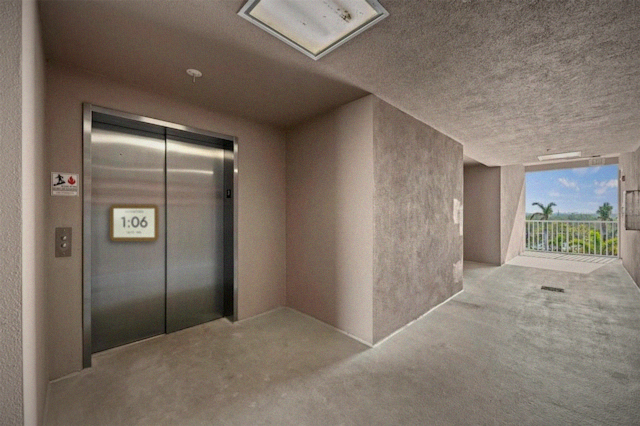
1:06
